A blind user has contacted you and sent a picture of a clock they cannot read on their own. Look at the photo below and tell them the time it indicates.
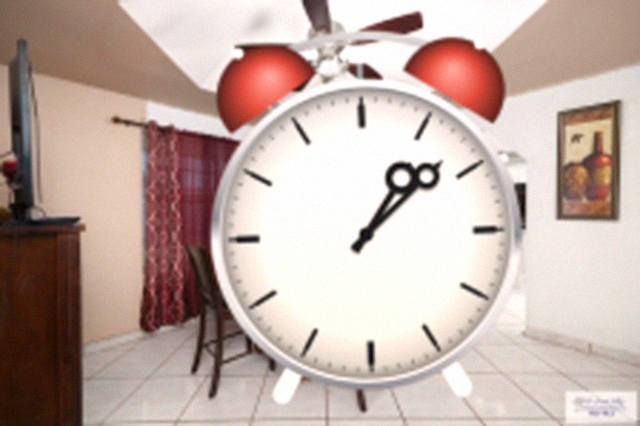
1:08
